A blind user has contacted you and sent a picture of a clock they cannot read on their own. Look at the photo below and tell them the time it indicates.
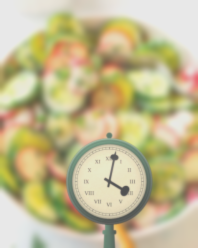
4:02
